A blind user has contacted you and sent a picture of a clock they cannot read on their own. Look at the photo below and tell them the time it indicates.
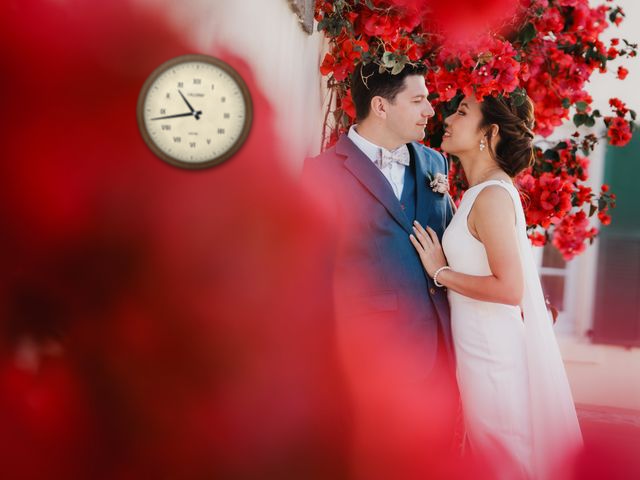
10:43
